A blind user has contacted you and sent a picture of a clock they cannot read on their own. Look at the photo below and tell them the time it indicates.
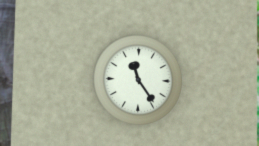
11:24
